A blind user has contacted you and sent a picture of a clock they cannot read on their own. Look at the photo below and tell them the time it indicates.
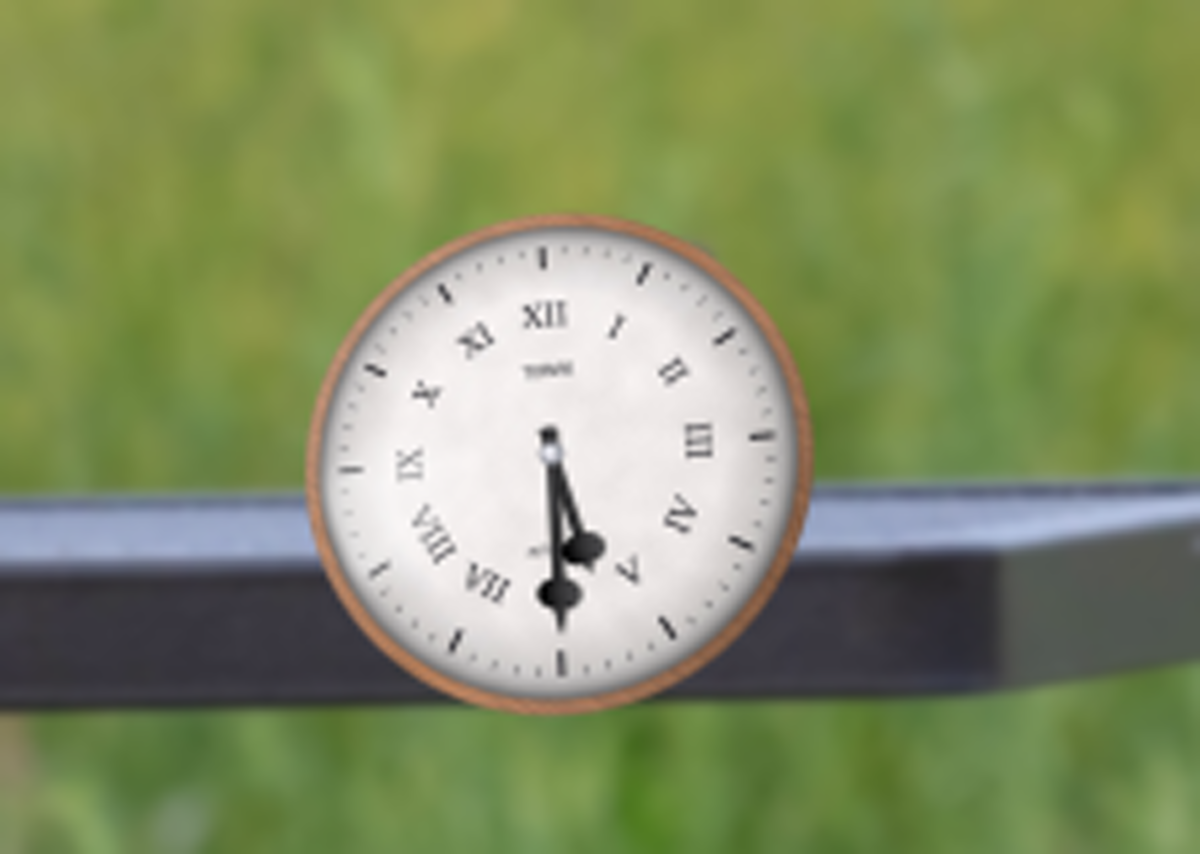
5:30
